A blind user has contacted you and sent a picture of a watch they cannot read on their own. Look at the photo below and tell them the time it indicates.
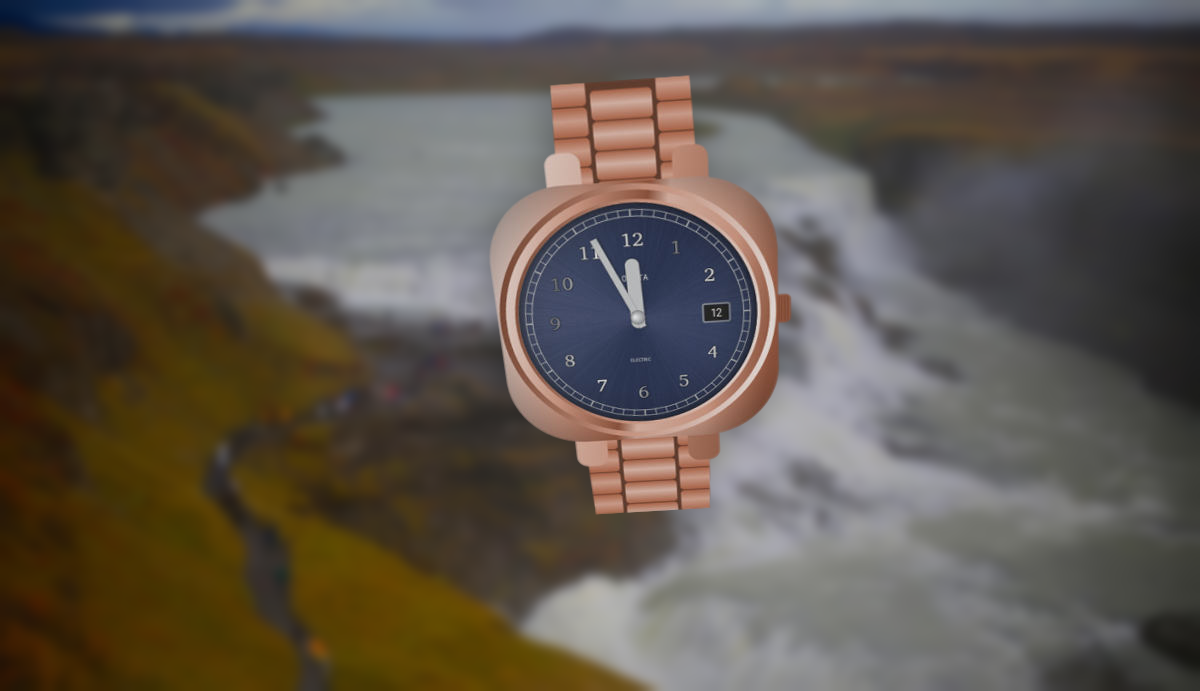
11:56
